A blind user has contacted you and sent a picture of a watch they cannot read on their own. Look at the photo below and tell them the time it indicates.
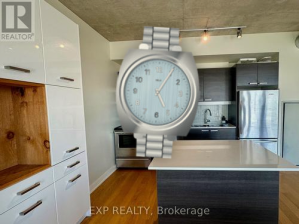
5:05
